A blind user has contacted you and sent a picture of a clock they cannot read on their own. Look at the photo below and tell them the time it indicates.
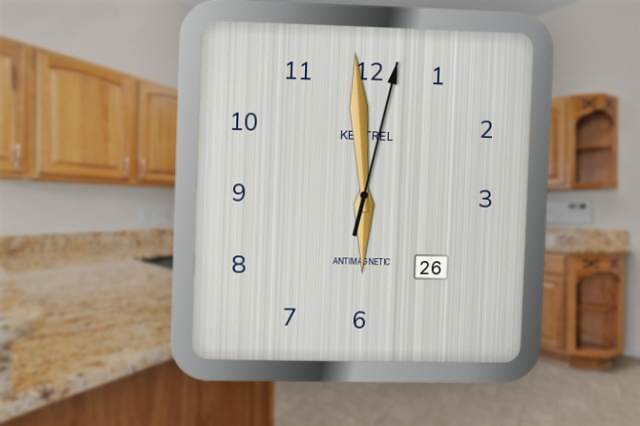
5:59:02
